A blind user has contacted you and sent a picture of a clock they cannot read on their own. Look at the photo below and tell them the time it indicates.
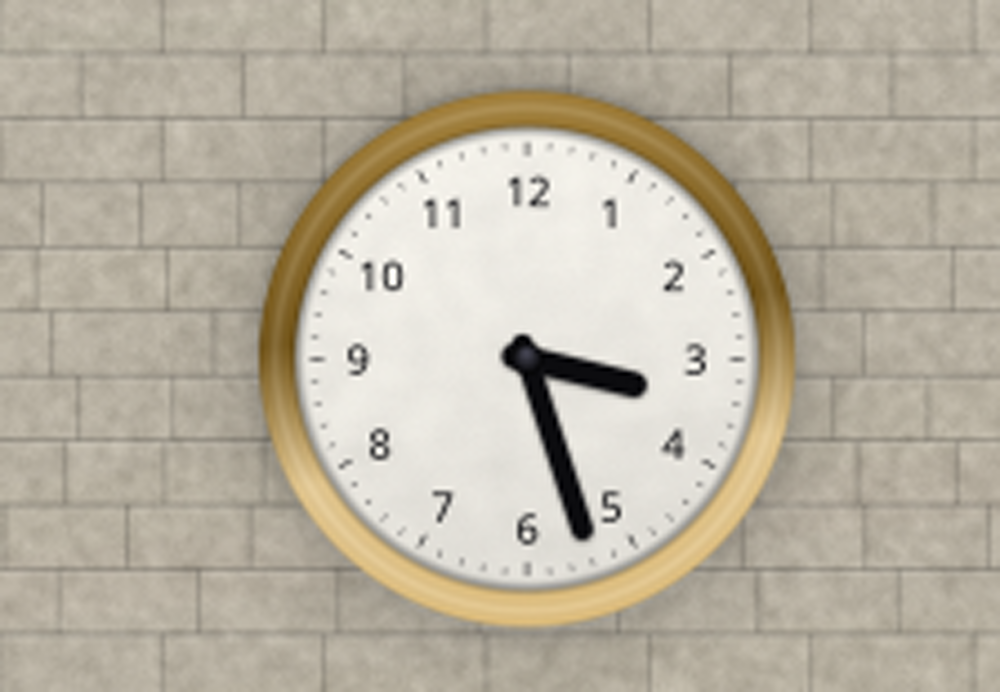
3:27
